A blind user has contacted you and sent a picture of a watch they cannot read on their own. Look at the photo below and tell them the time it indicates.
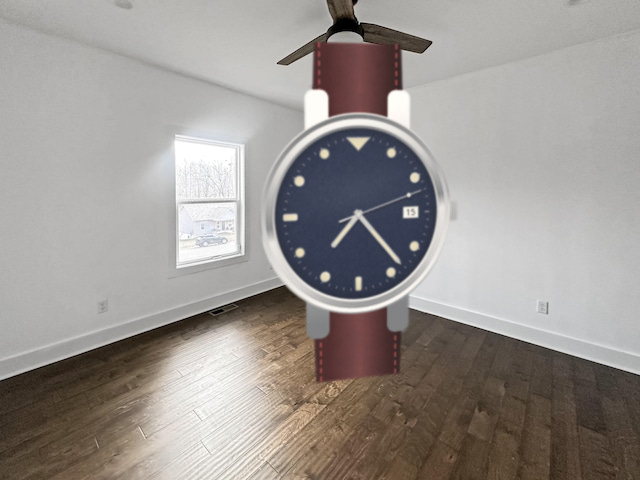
7:23:12
